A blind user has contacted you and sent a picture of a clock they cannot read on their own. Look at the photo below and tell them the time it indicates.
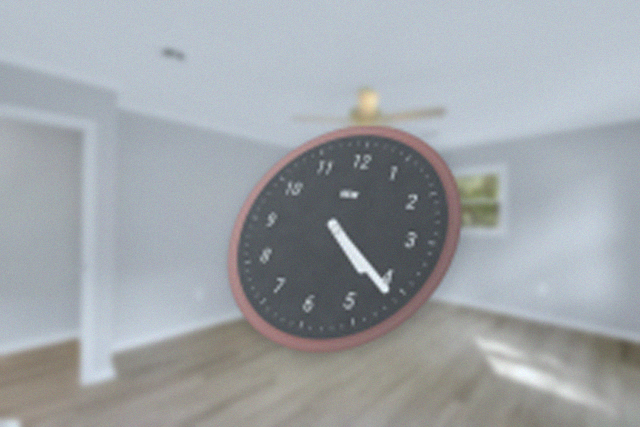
4:21
